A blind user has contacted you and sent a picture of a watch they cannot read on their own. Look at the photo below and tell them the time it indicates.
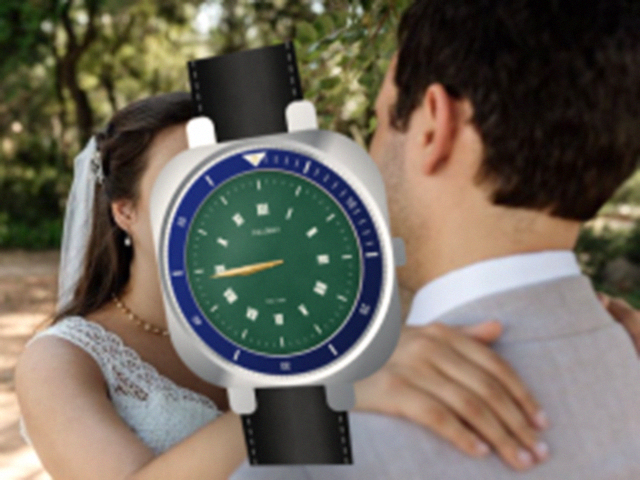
8:44
